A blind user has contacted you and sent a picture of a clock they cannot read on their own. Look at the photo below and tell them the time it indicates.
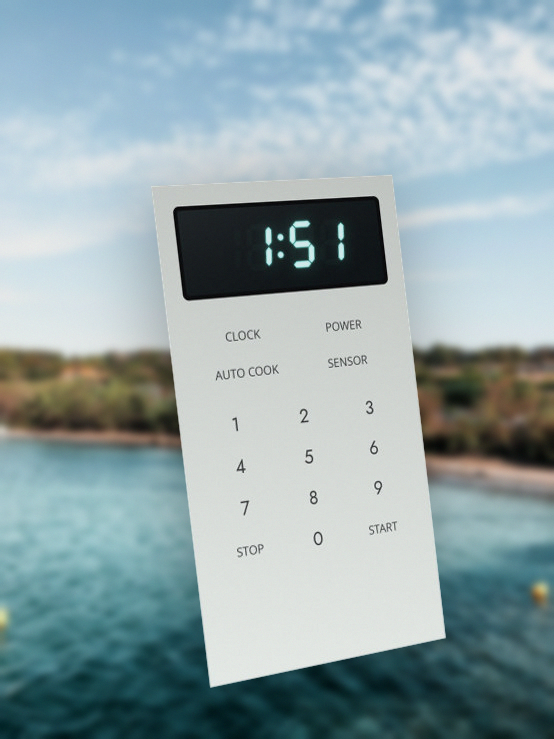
1:51
